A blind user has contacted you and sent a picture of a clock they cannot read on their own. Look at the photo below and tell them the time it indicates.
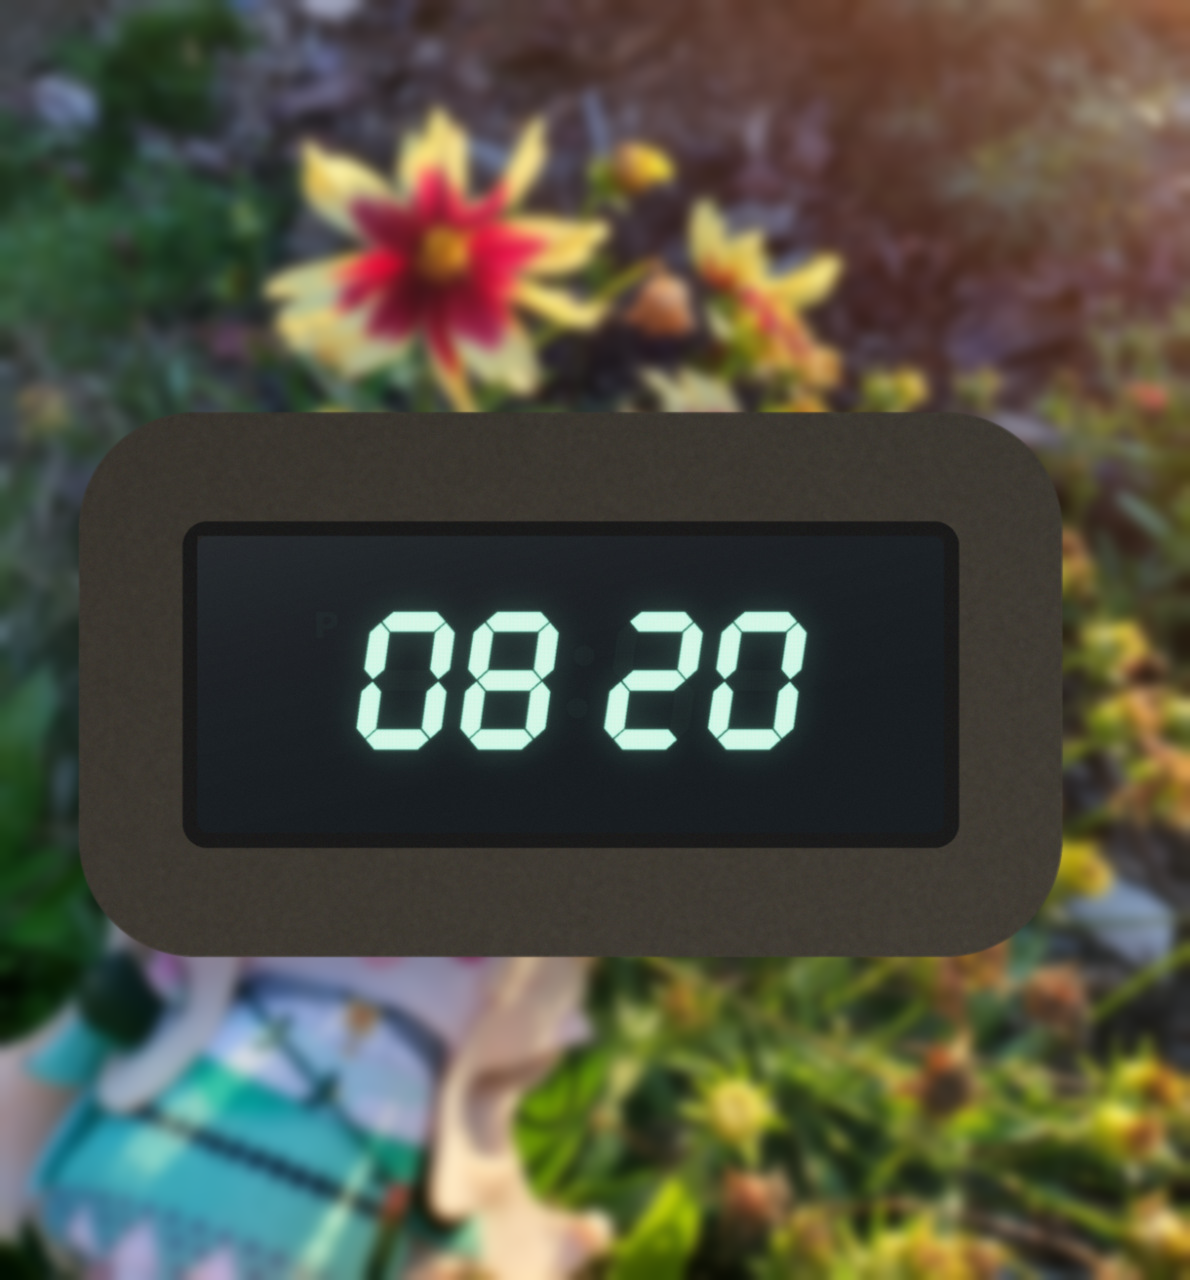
8:20
